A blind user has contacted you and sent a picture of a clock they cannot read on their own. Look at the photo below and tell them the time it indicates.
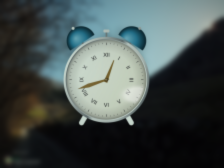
12:42
